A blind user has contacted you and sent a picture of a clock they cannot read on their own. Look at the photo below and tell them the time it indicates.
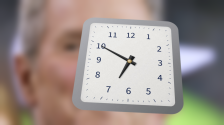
6:50
